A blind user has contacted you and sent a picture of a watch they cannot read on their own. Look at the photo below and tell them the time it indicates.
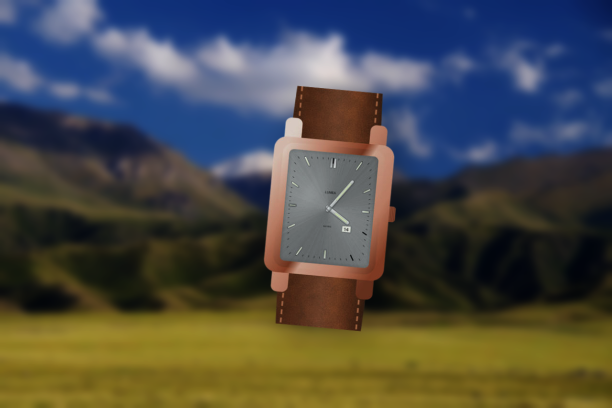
4:06
